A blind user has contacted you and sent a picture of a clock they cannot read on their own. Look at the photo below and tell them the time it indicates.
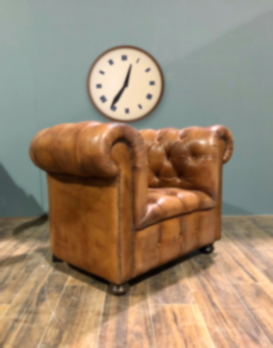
12:36
